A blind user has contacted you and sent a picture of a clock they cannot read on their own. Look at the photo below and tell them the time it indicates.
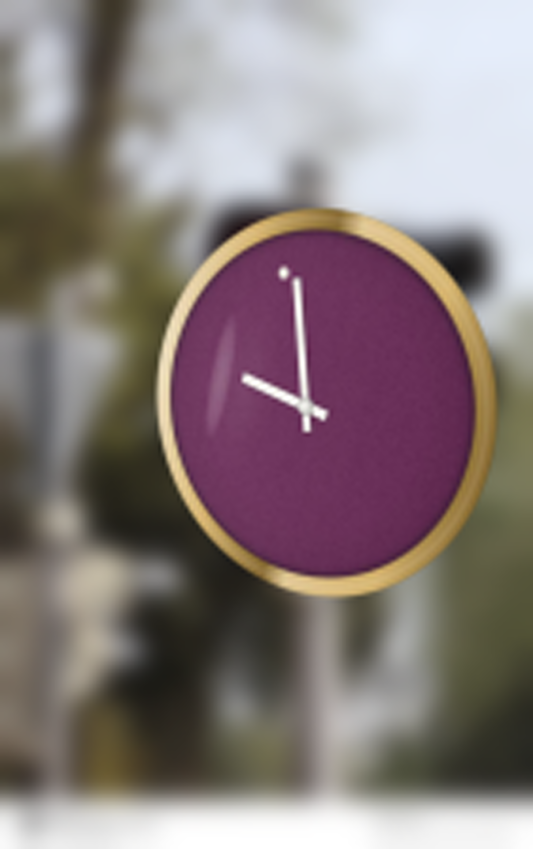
10:01
